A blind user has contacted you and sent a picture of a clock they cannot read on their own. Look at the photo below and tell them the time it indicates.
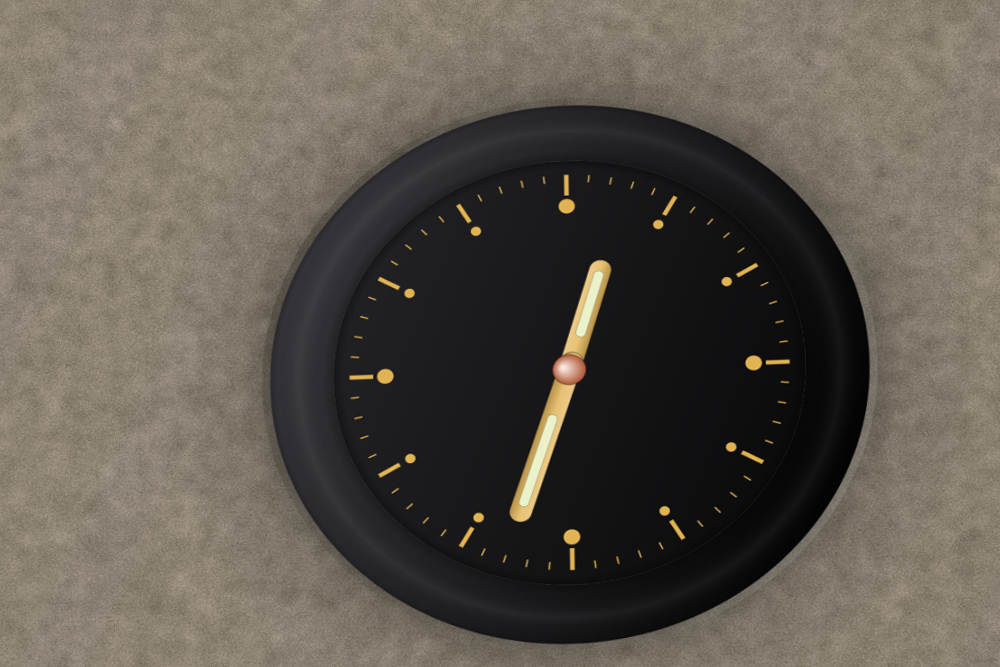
12:33
